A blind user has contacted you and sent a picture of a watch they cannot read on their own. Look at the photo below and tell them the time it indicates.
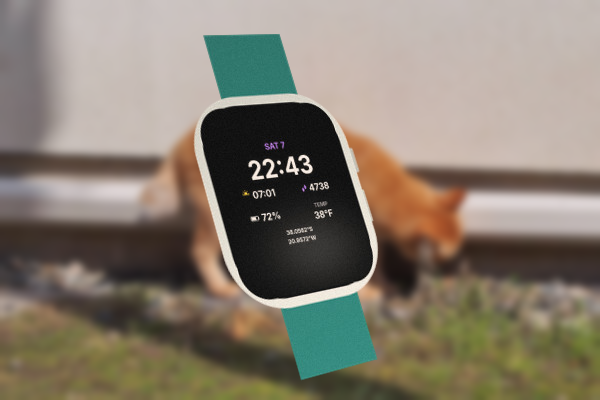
22:43
